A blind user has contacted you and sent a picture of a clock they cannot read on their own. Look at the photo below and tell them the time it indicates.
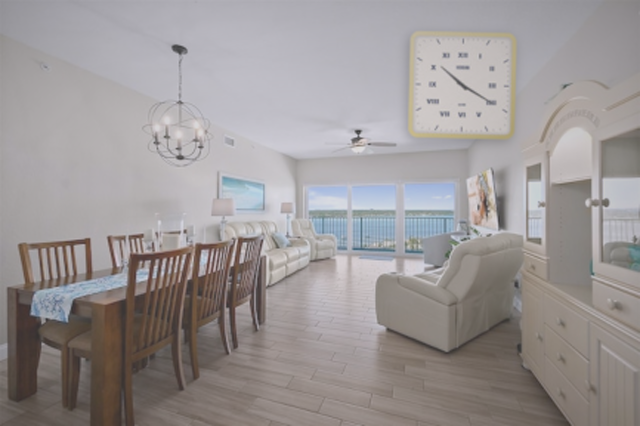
10:20
